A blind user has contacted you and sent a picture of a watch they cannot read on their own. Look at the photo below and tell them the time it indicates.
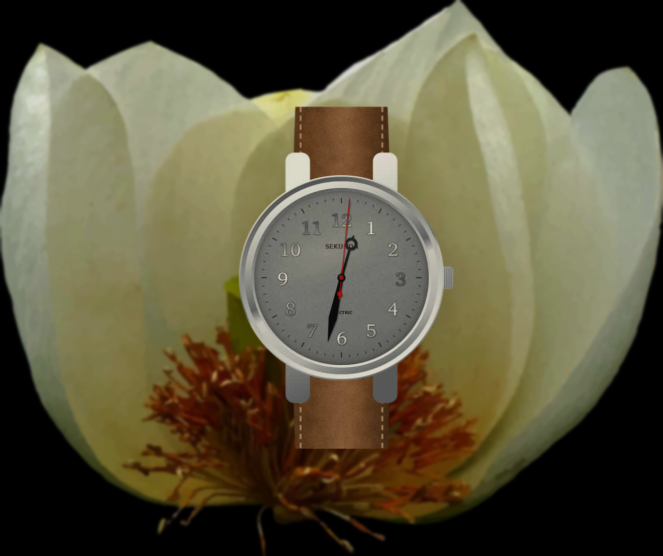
12:32:01
